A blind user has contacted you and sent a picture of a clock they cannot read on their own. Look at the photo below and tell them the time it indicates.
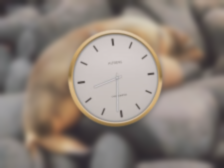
8:31
